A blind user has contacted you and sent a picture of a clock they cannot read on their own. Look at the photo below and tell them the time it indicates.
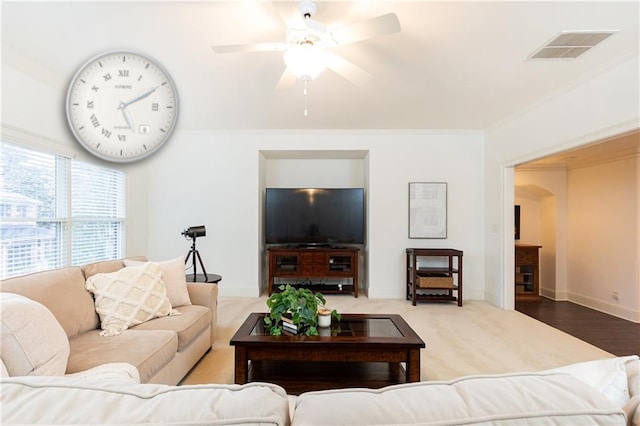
5:10
